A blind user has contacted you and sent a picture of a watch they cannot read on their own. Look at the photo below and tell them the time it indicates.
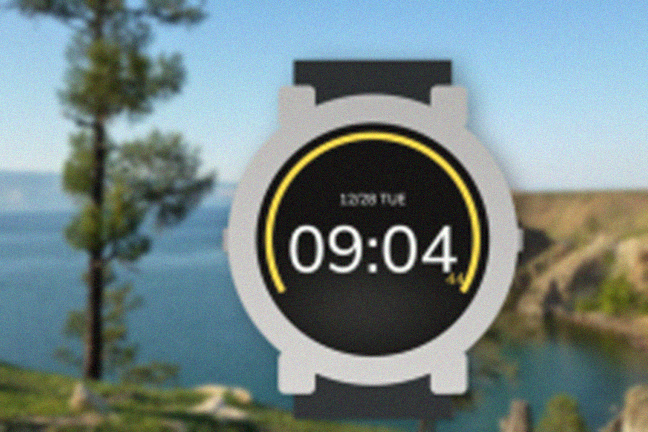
9:04
